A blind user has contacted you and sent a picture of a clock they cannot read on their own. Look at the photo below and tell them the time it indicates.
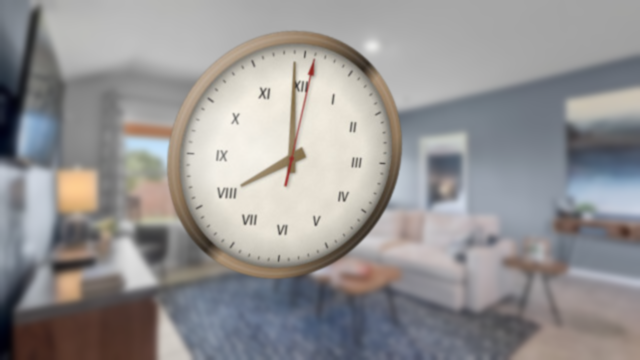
7:59:01
